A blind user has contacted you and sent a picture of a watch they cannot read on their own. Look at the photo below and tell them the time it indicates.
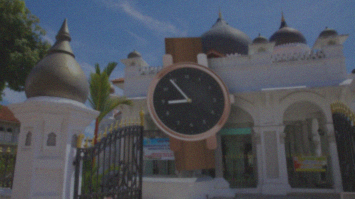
8:54
